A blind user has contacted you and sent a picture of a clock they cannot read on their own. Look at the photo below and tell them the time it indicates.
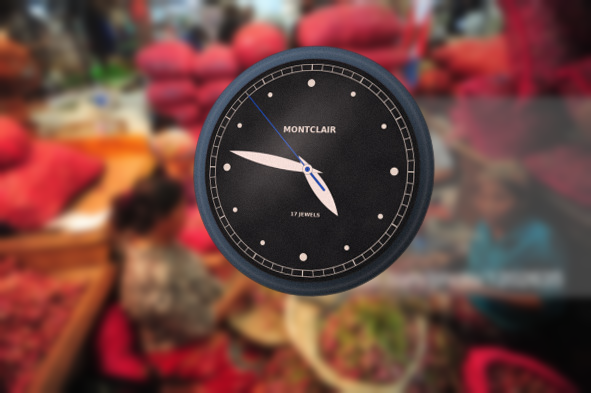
4:46:53
